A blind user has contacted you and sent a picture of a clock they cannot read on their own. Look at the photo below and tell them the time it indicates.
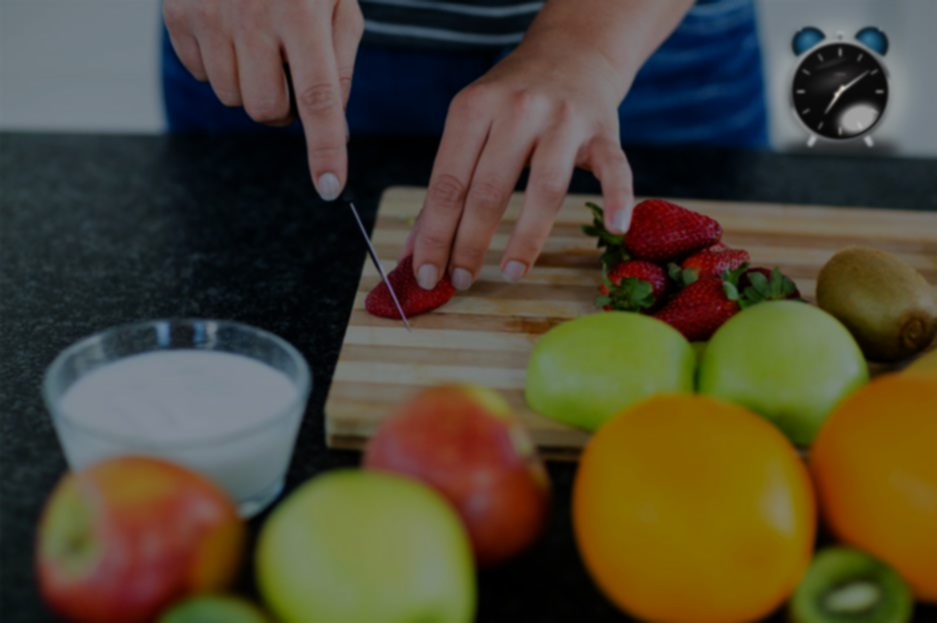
7:09
